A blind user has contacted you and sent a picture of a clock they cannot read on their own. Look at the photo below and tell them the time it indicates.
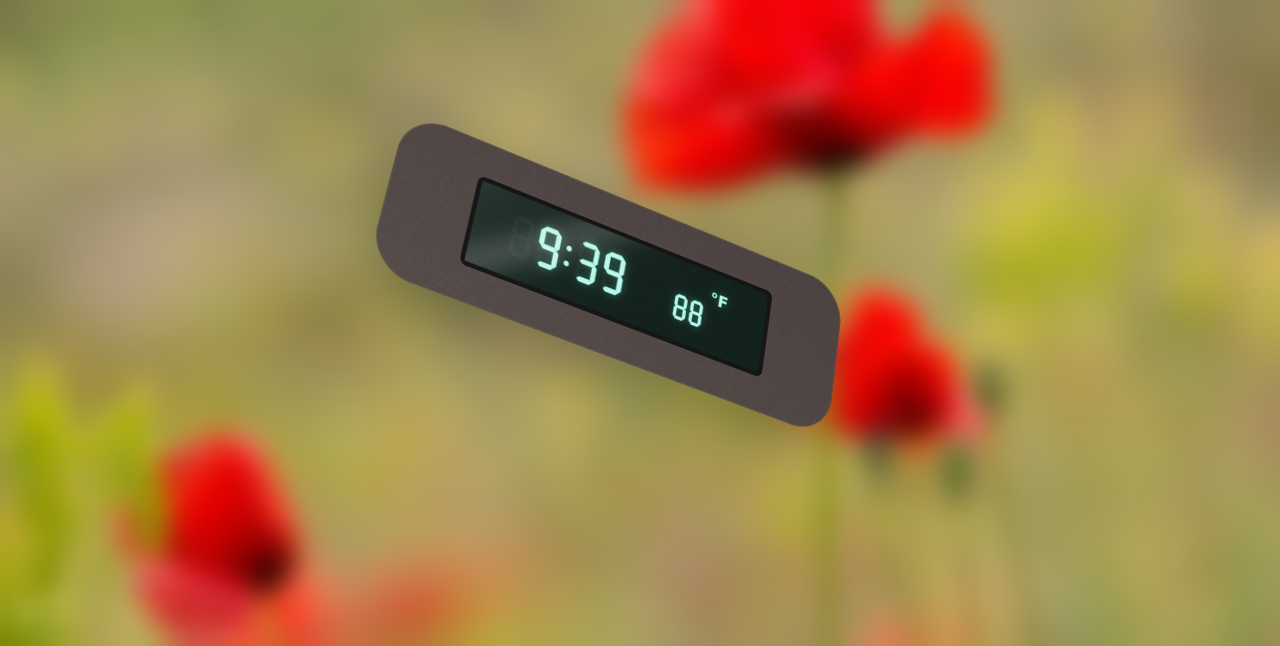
9:39
